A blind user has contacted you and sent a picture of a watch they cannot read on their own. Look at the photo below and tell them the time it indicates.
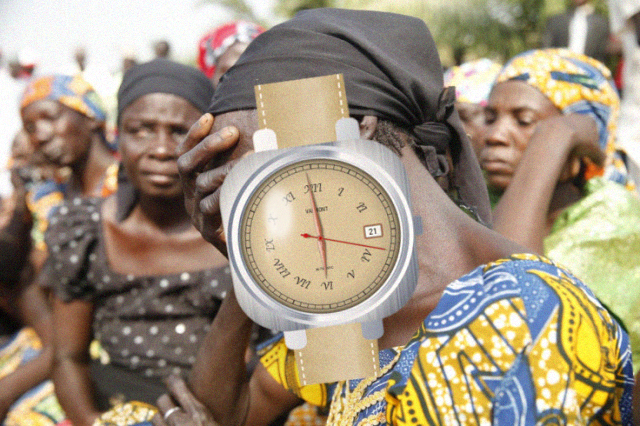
5:59:18
